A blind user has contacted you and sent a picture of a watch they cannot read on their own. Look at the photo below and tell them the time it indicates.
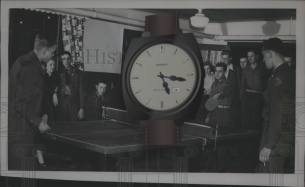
5:17
